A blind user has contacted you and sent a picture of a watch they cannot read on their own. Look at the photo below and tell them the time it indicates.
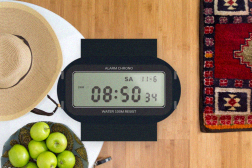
8:50:34
